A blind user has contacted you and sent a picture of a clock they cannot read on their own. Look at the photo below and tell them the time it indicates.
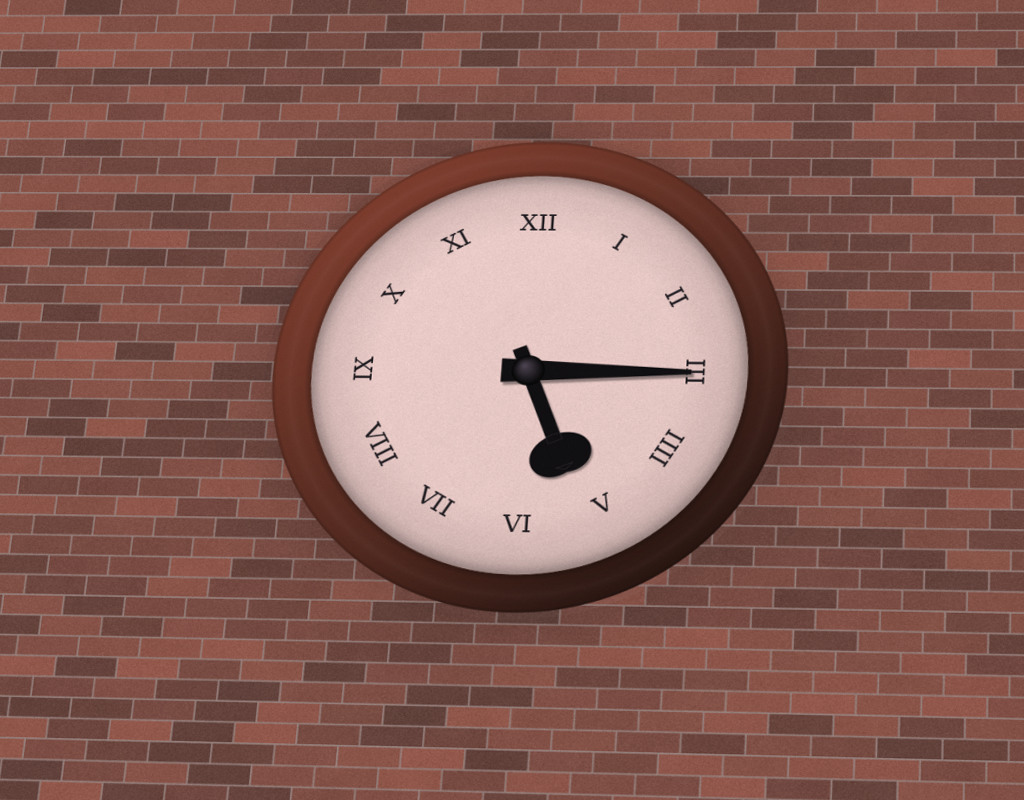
5:15
